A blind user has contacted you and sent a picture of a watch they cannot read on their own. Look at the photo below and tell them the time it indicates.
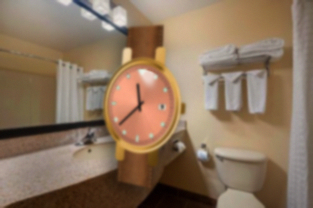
11:38
